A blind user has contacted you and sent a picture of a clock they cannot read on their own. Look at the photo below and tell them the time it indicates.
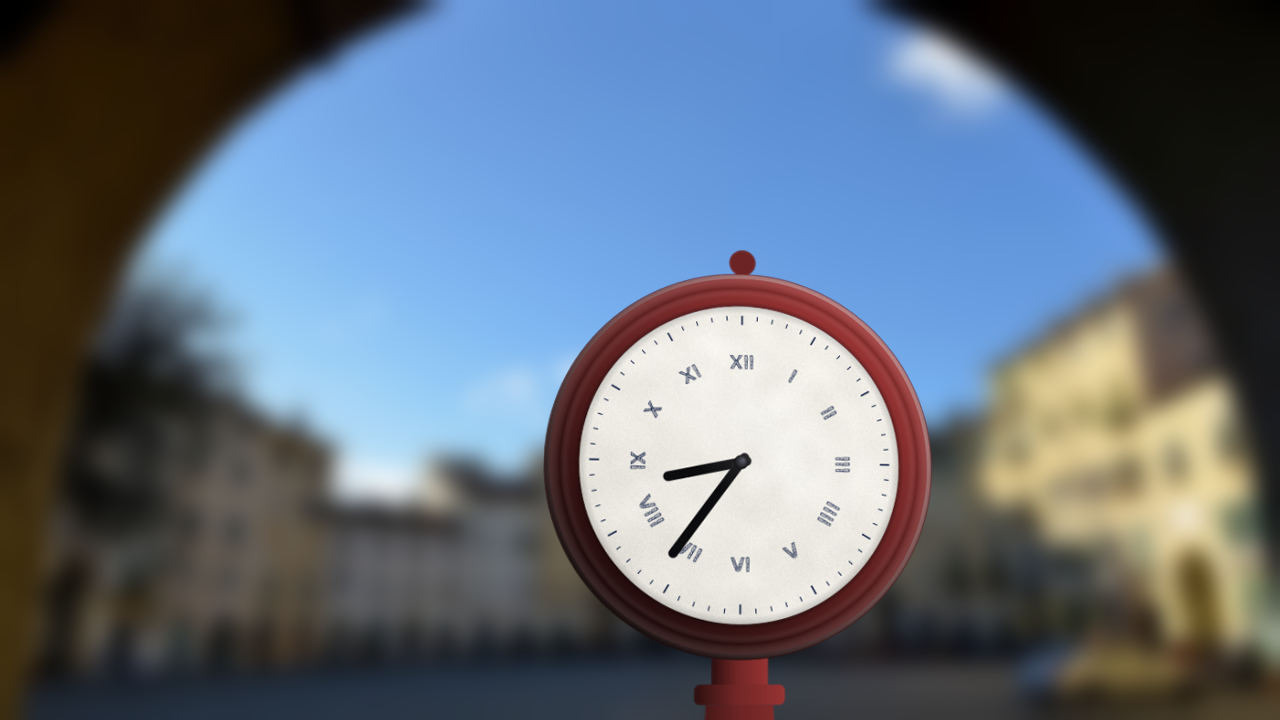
8:36
